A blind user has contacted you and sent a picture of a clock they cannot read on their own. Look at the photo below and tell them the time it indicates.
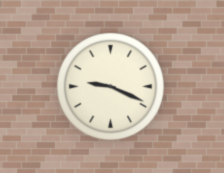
9:19
